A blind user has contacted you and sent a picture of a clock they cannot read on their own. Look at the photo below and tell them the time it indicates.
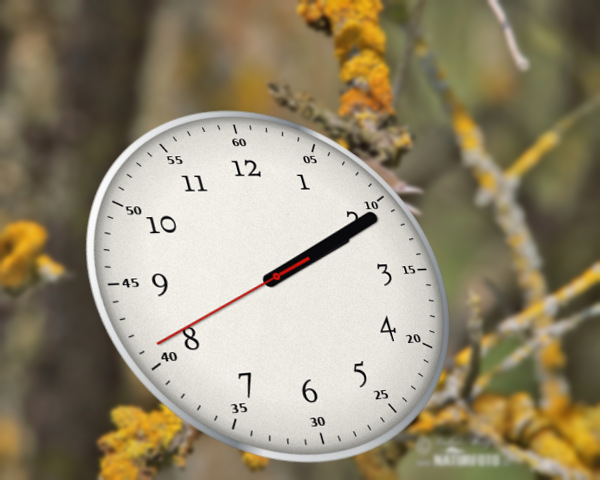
2:10:41
